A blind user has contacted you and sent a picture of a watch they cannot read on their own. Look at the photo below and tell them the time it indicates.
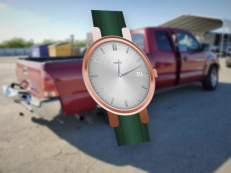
12:12
